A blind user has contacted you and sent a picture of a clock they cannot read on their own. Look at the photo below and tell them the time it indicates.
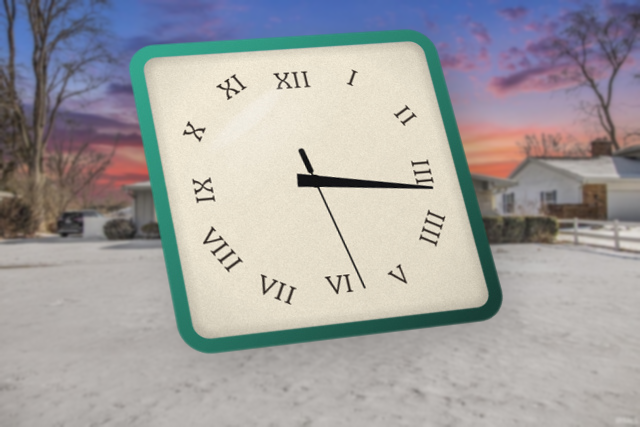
3:16:28
